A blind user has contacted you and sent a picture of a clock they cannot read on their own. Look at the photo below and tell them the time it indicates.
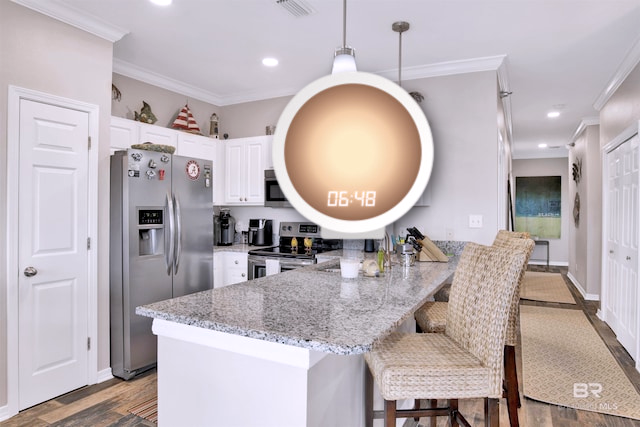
6:48
